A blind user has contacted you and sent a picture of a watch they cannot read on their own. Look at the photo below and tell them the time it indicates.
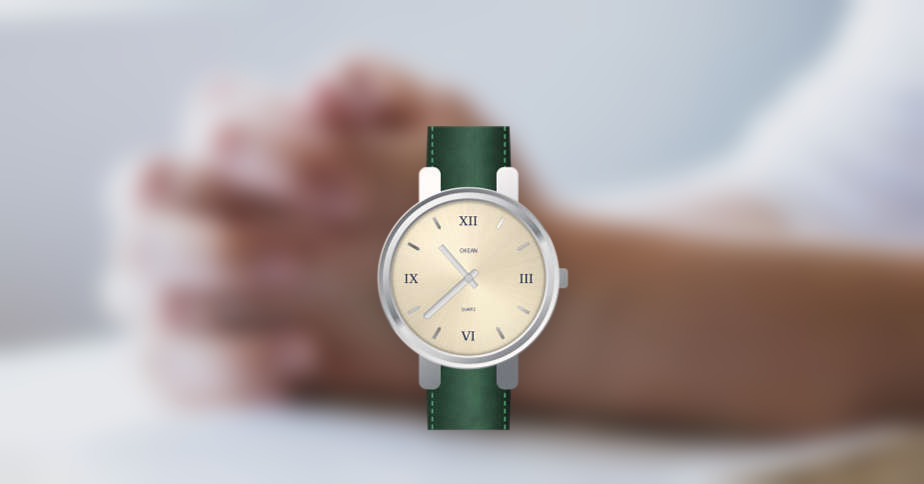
10:38
